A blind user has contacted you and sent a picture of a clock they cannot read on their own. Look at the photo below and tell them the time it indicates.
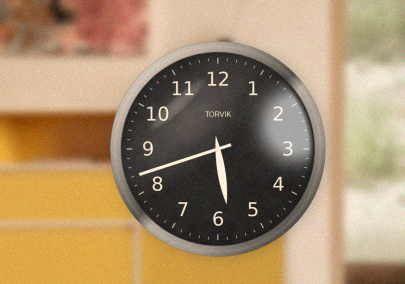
5:42
